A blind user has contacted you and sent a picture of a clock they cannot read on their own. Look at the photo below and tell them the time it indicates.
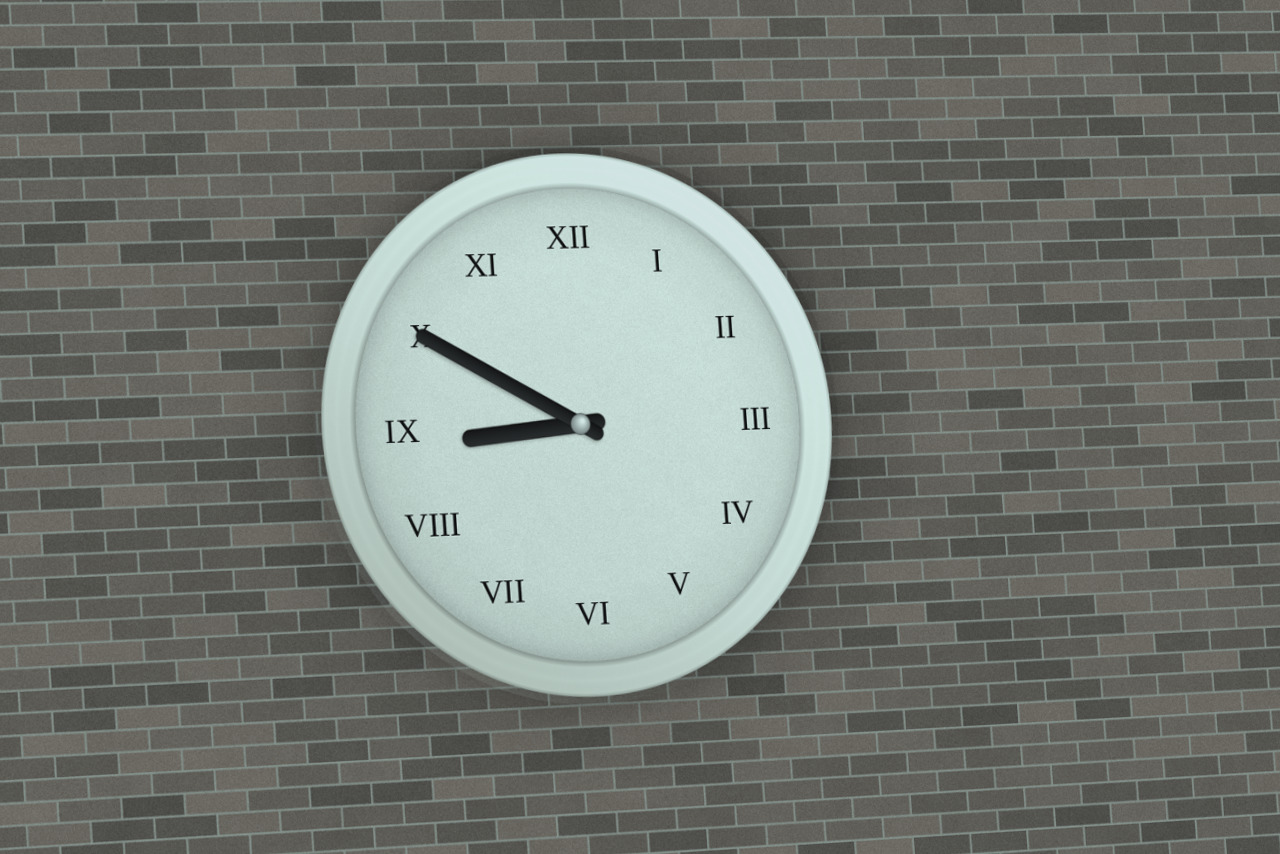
8:50
